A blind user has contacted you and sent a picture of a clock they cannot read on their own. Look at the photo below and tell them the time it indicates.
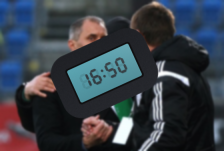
16:50
